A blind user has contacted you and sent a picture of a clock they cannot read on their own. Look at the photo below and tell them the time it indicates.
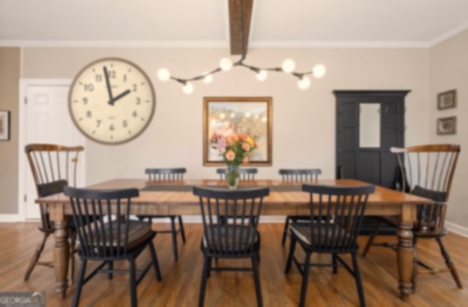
1:58
